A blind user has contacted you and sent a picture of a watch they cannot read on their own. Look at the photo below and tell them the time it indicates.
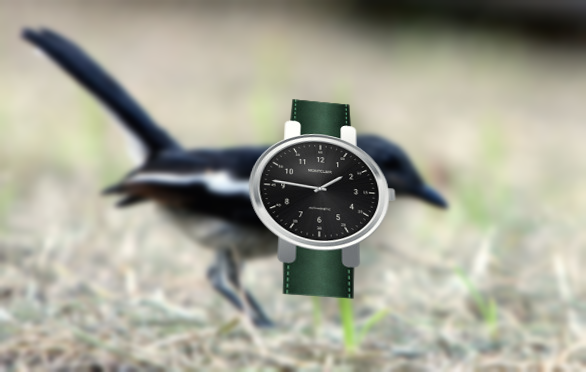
1:46
